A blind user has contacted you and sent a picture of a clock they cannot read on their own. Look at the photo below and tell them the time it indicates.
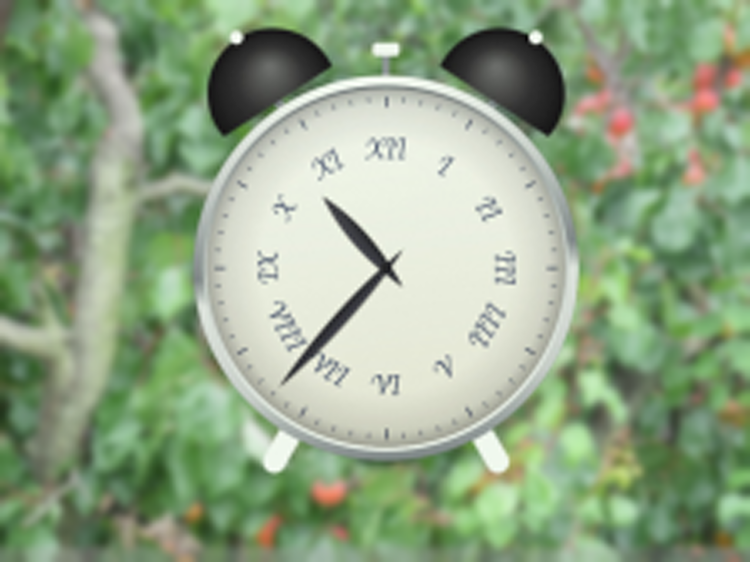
10:37
